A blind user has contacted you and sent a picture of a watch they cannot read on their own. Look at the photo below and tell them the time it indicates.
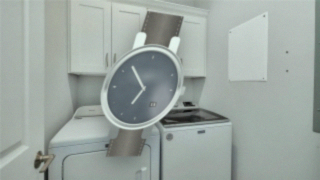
6:53
